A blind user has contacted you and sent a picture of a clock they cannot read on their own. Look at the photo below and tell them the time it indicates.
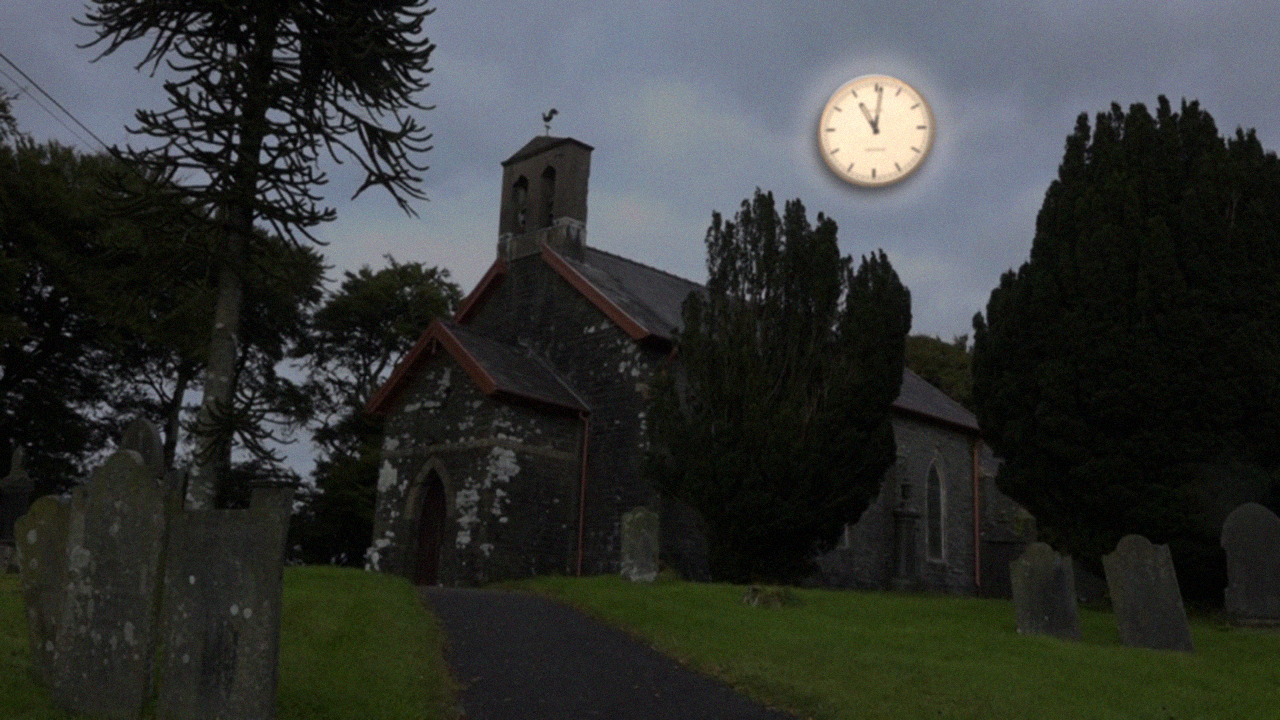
11:01
